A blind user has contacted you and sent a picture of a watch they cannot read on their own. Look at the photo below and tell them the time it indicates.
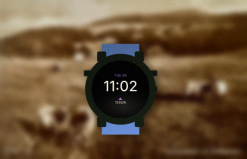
11:02
